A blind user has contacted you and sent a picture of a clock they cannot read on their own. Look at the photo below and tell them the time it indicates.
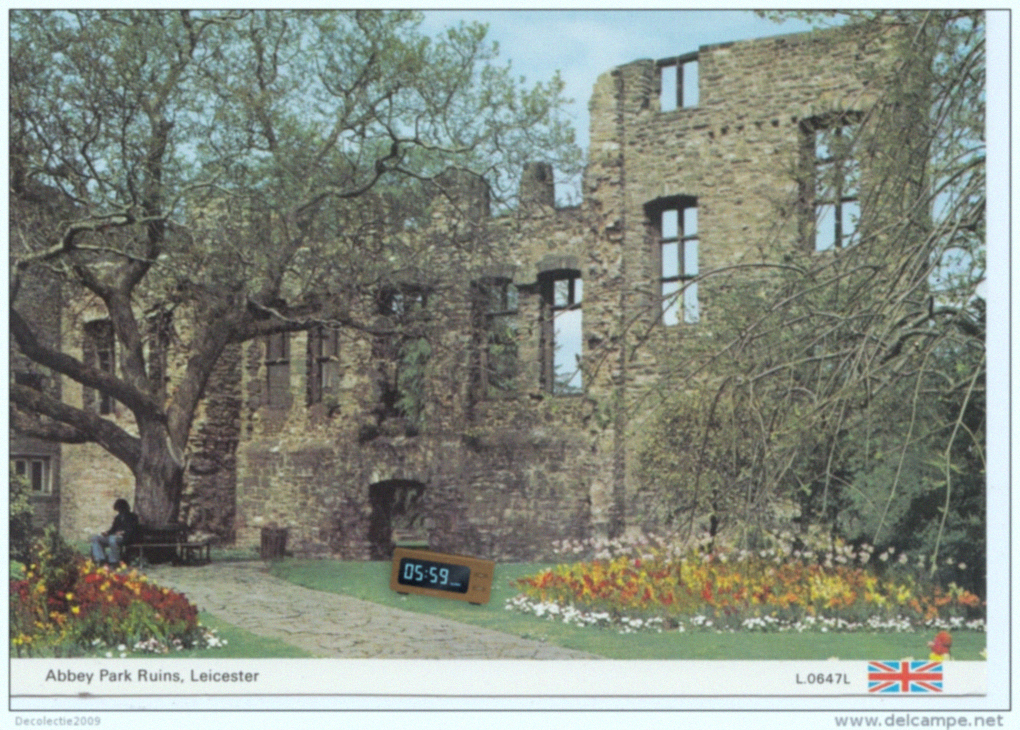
5:59
